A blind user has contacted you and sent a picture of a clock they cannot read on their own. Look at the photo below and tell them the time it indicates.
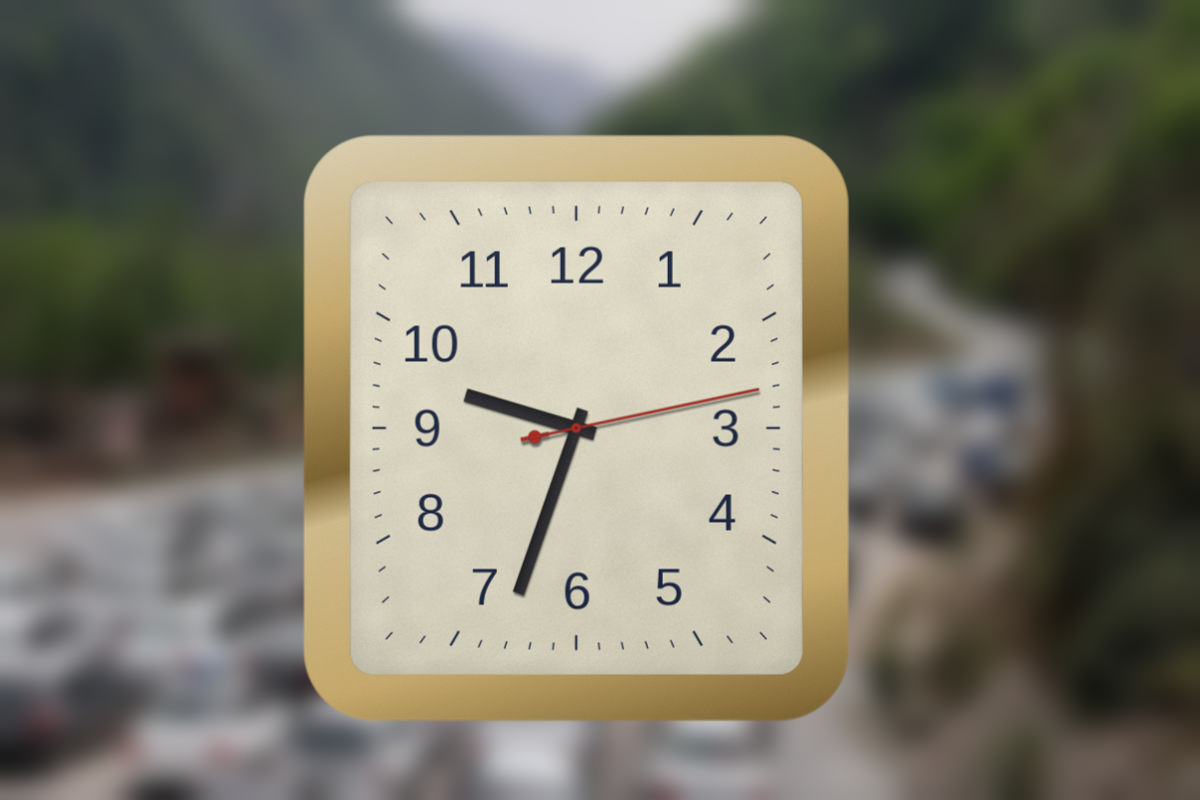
9:33:13
